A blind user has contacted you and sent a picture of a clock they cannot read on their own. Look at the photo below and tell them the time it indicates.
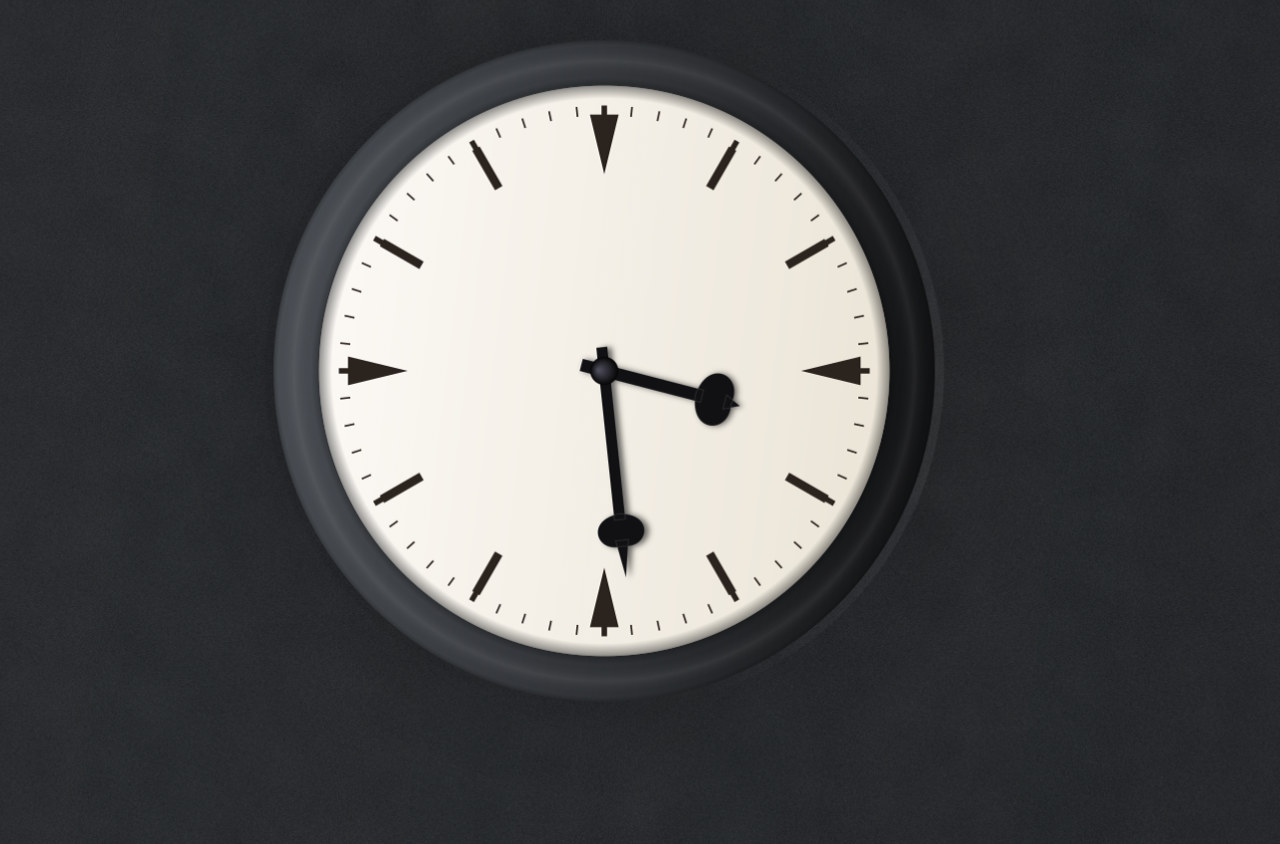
3:29
